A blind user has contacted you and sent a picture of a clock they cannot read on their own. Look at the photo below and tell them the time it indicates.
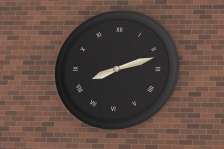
8:12
